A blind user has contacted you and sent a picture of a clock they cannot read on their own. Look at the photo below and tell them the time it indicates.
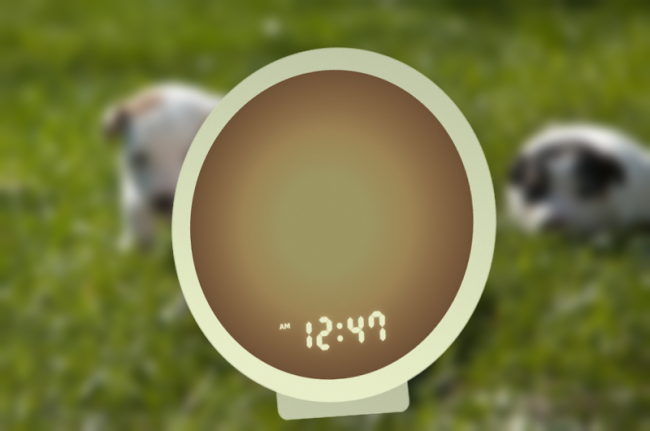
12:47
